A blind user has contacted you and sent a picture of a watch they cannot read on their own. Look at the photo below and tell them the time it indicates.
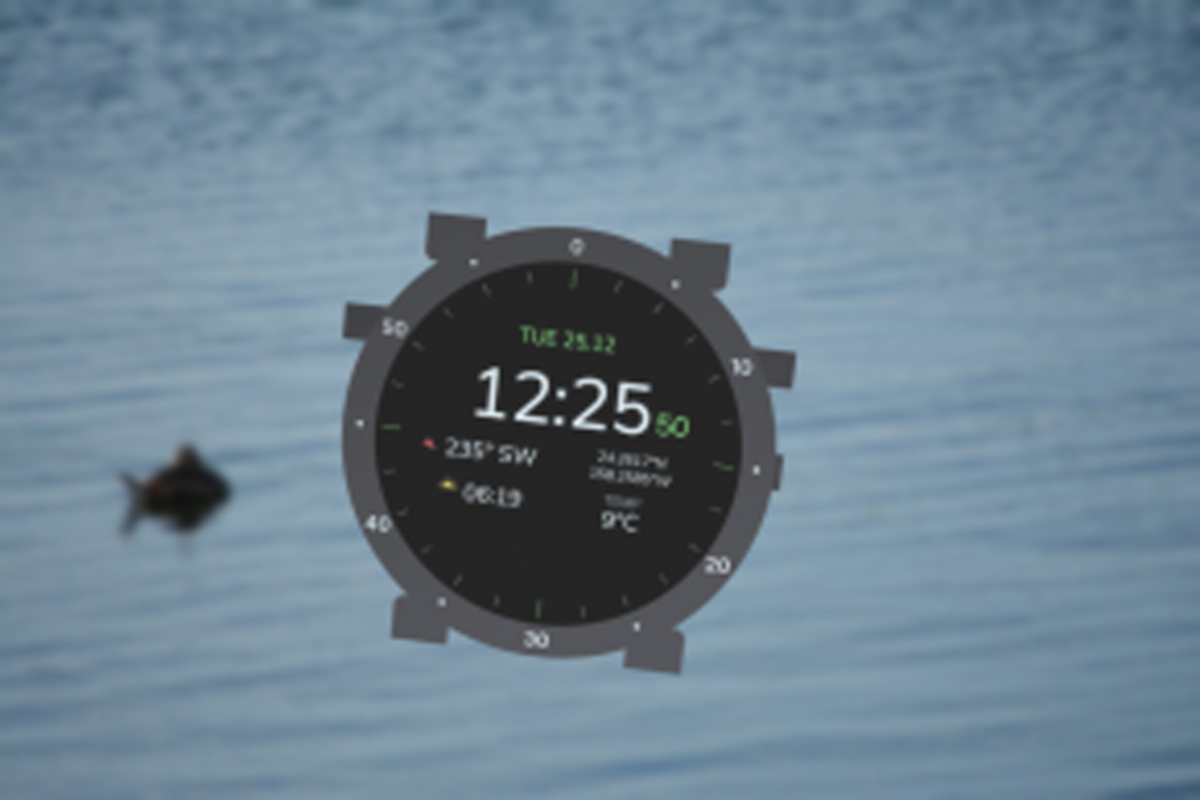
12:25
